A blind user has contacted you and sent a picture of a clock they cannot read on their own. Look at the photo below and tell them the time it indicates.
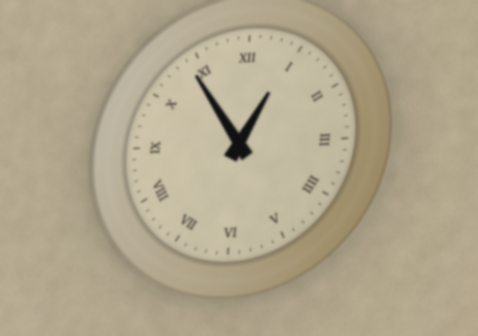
12:54
